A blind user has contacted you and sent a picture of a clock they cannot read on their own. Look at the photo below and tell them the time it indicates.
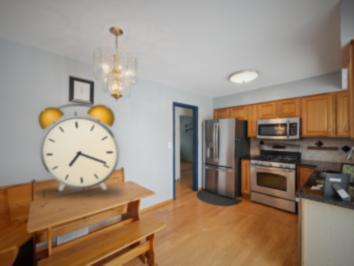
7:19
